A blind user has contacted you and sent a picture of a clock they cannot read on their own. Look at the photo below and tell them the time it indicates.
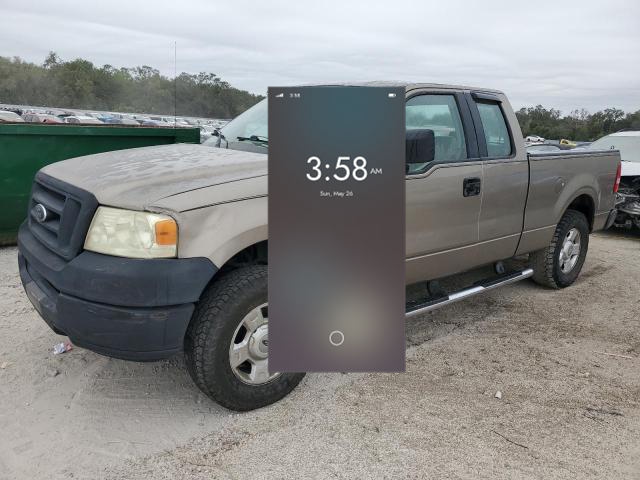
3:58
